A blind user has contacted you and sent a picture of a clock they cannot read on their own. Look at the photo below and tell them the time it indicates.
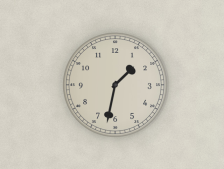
1:32
